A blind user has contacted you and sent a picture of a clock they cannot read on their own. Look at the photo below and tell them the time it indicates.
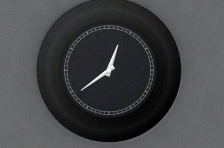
12:39
